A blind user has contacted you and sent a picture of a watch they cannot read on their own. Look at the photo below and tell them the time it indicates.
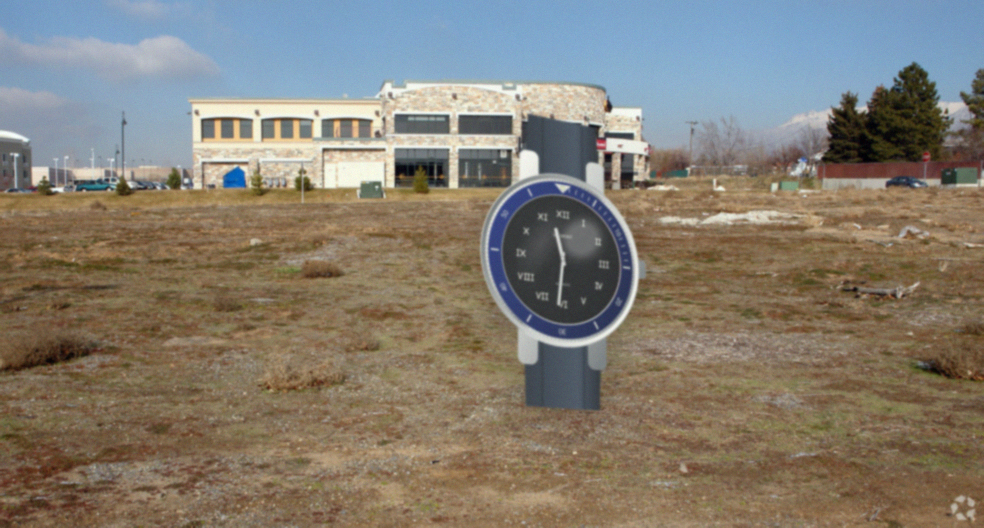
11:31
